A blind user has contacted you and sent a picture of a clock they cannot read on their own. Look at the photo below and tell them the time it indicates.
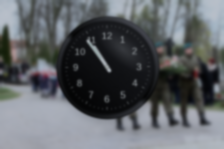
10:54
